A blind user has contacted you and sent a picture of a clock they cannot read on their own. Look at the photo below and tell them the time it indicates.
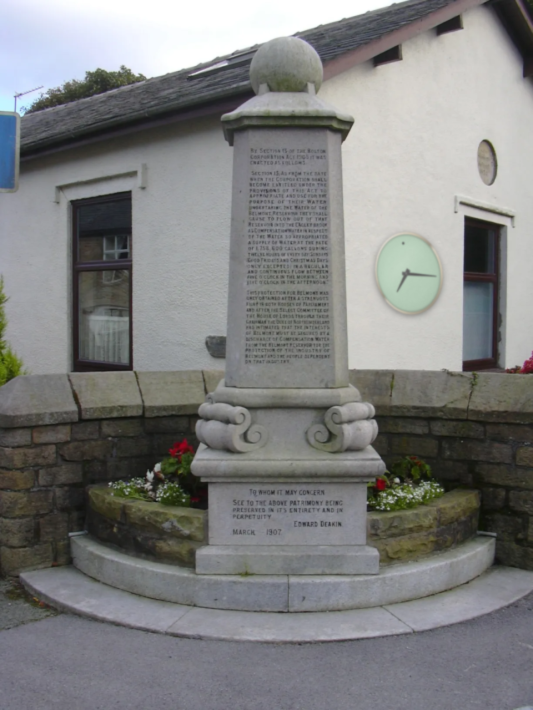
7:16
